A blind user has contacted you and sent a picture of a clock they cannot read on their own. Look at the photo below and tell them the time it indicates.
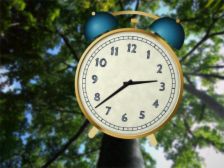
2:38
